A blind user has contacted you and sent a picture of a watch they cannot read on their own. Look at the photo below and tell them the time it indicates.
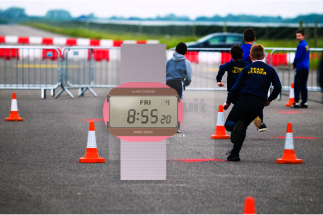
8:55:20
